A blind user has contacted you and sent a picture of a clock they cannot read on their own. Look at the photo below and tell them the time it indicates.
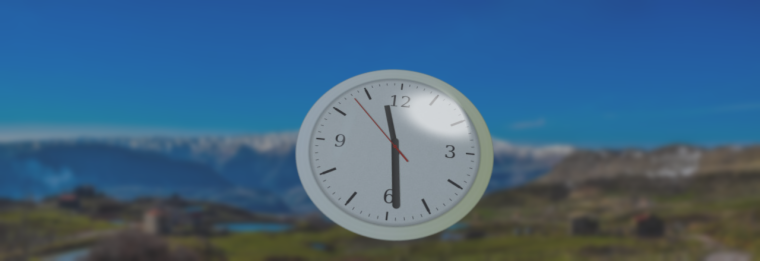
11:28:53
